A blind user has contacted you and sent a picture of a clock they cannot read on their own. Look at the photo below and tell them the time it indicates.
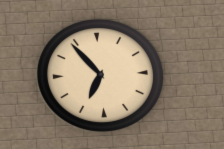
6:54
